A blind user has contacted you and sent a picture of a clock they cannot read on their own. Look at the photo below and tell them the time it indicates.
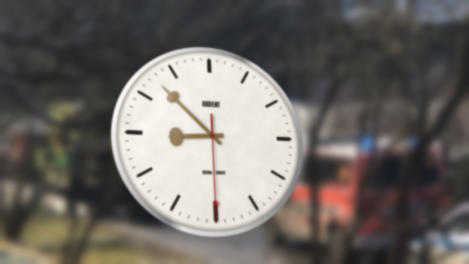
8:52:30
